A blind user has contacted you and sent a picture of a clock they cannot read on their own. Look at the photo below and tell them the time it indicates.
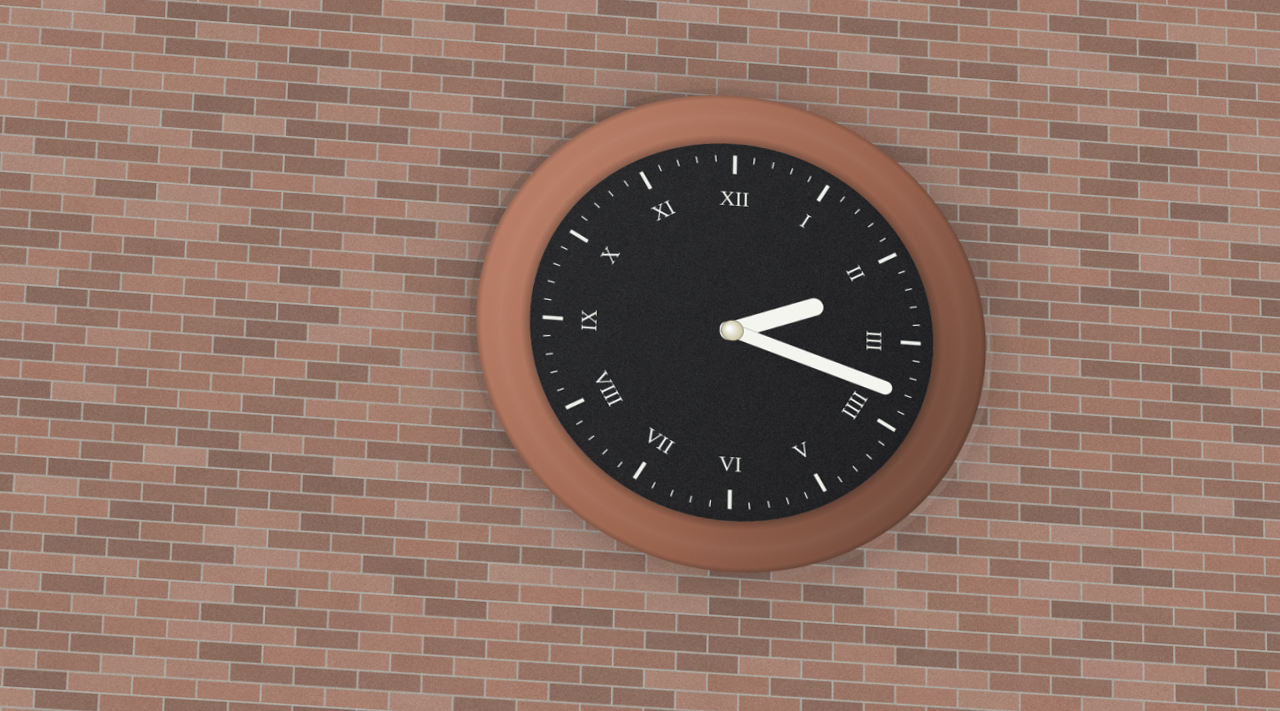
2:18
